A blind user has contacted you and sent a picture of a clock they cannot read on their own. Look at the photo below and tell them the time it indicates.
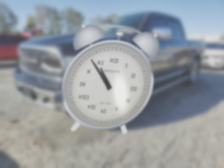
10:53
